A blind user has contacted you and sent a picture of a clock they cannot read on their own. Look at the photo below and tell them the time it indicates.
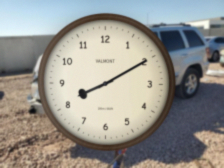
8:10
